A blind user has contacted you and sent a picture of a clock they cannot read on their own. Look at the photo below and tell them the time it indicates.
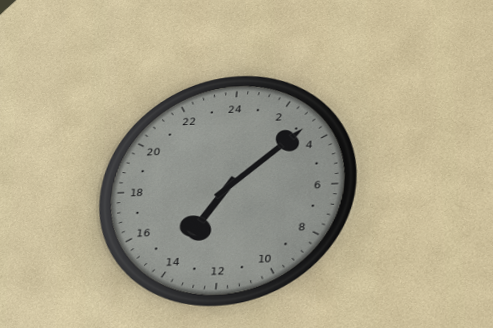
14:08
